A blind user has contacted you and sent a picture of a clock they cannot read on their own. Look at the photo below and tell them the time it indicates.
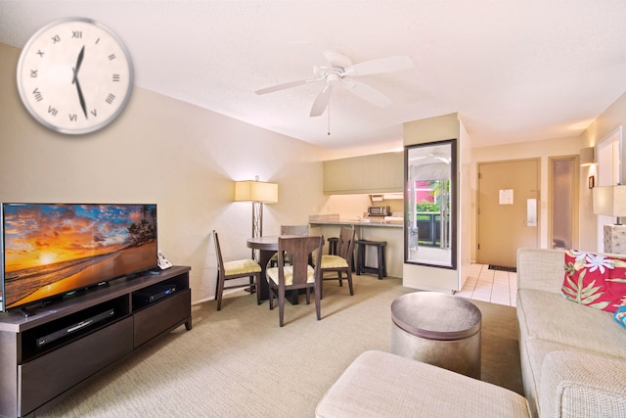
12:27
